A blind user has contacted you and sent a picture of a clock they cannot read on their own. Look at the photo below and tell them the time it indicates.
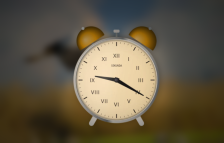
9:20
